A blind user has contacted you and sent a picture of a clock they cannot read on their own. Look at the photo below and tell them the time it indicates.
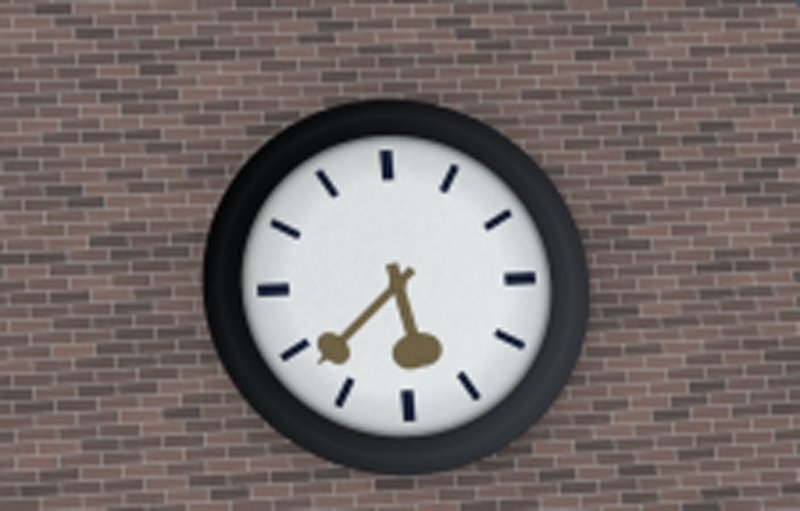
5:38
